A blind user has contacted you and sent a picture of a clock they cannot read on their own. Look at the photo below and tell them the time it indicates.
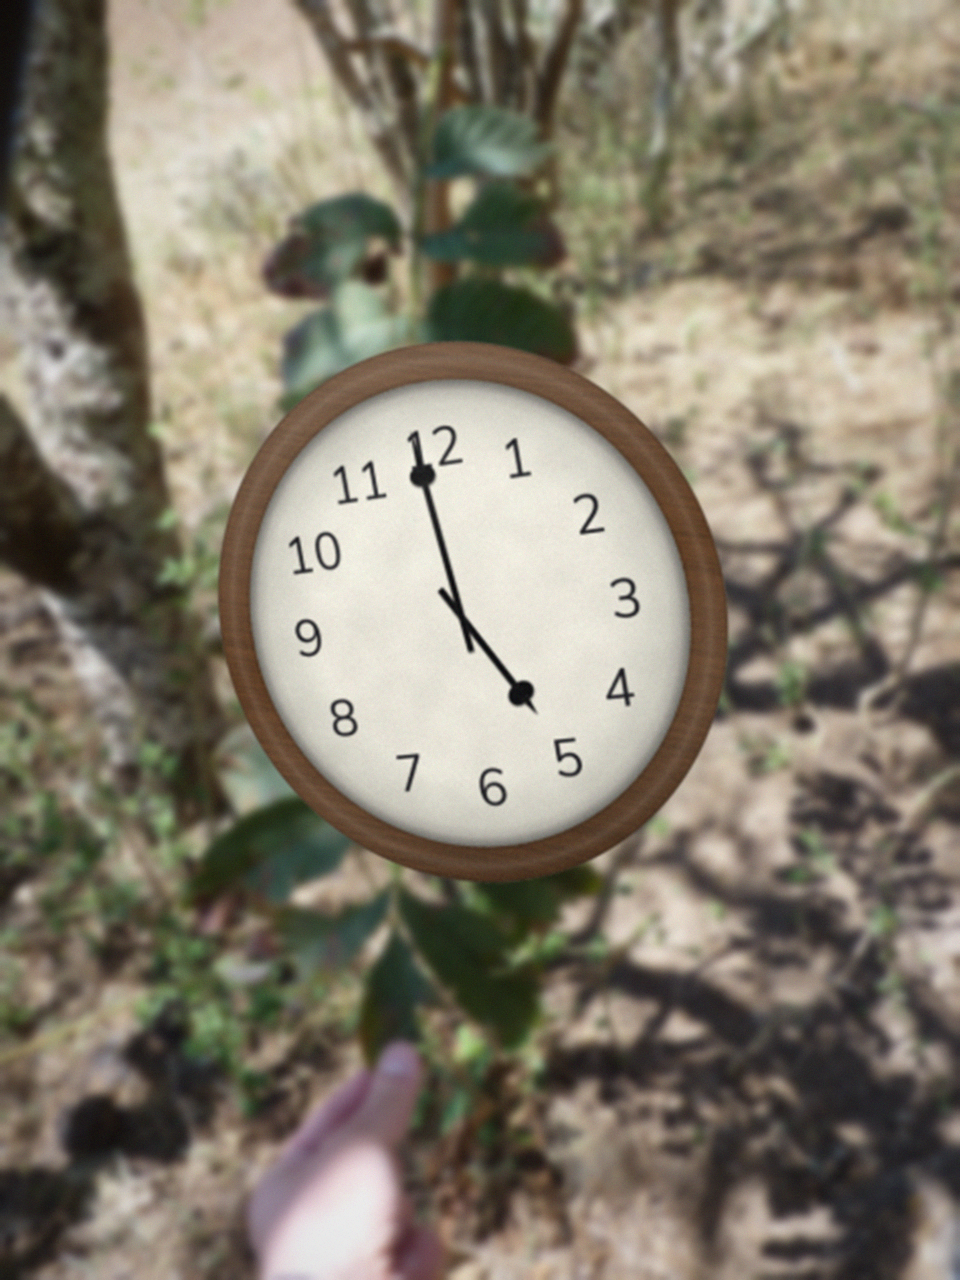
4:59
